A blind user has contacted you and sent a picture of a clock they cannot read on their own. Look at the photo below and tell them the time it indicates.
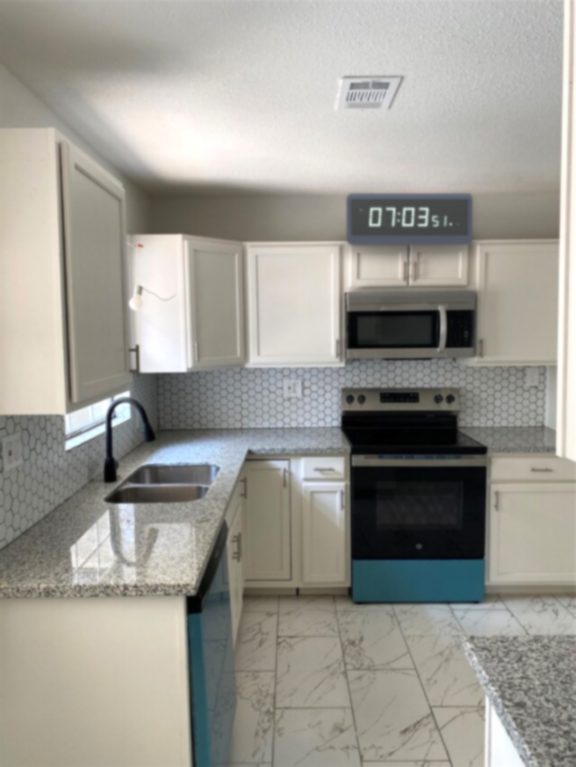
7:03
